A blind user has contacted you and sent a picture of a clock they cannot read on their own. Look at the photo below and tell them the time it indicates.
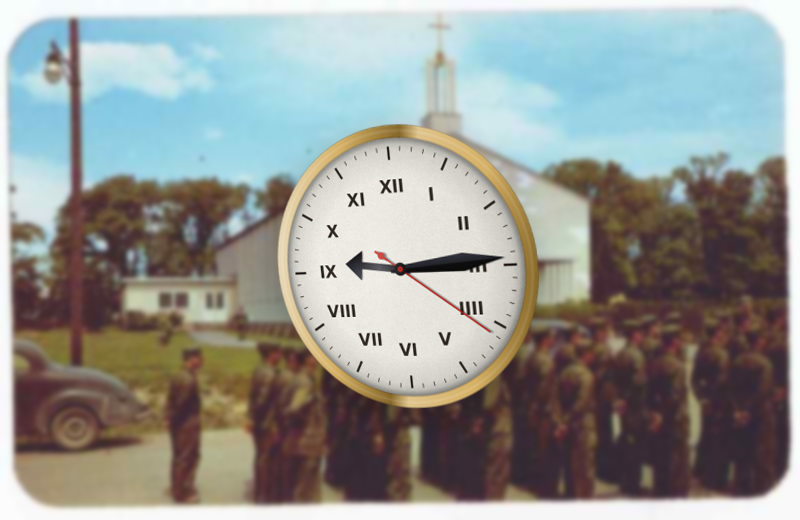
9:14:21
